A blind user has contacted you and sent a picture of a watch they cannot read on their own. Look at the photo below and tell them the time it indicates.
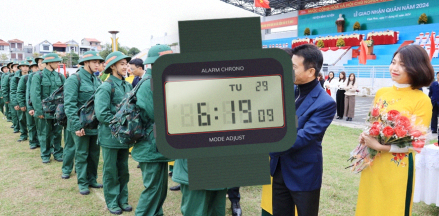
6:19:09
